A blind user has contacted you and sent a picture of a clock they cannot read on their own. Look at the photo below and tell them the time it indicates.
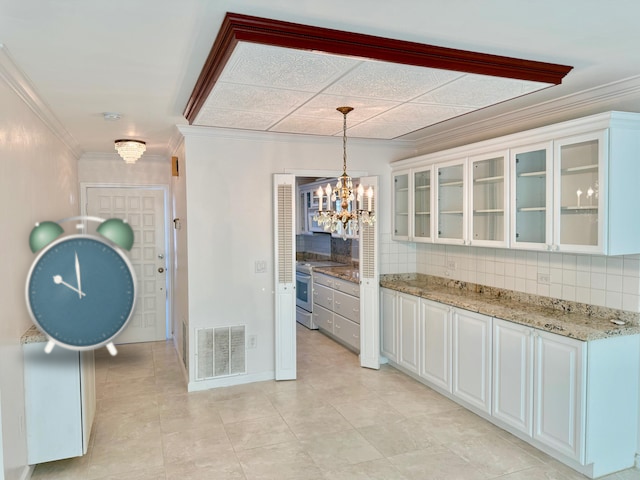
9:59
